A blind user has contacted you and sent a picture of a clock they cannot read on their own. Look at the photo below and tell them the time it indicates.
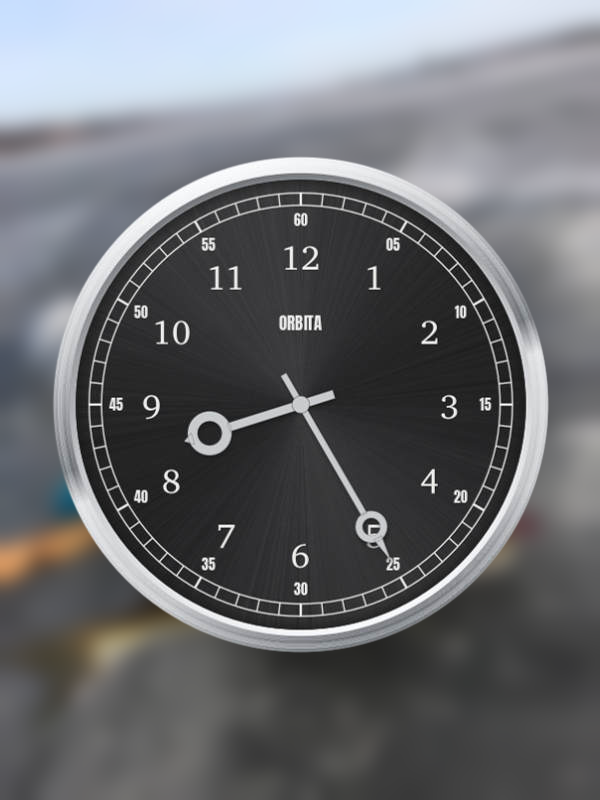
8:25
